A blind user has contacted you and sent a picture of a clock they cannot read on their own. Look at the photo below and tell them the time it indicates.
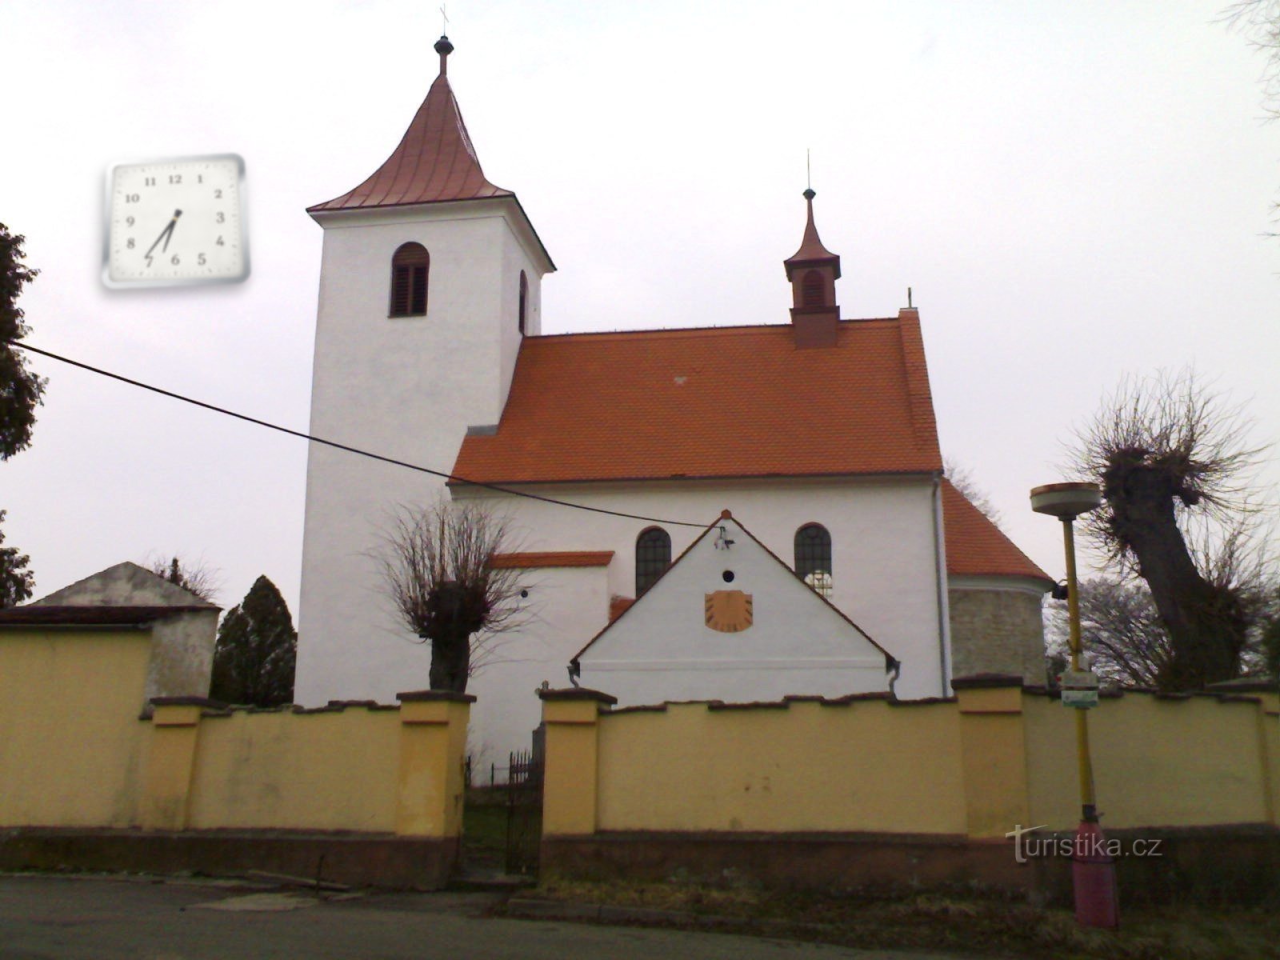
6:36
